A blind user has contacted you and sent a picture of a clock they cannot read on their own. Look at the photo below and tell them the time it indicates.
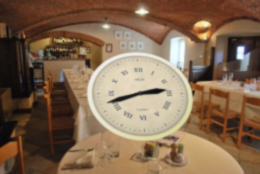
2:42
